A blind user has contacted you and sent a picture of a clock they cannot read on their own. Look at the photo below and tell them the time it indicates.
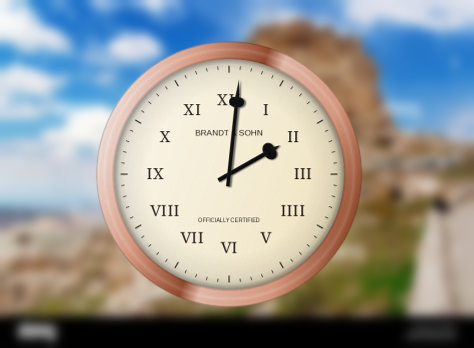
2:01
